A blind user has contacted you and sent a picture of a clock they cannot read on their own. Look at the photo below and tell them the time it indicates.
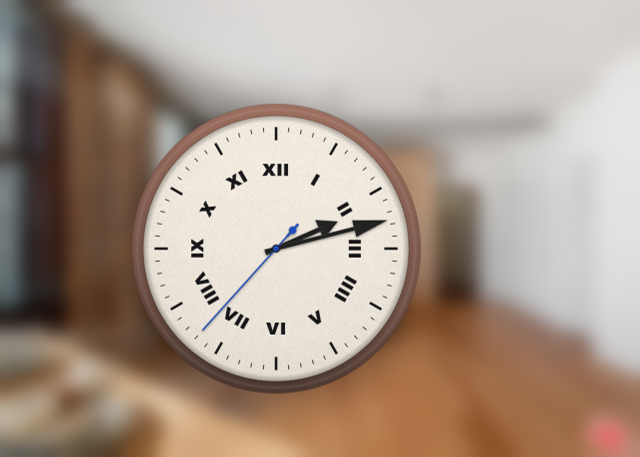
2:12:37
